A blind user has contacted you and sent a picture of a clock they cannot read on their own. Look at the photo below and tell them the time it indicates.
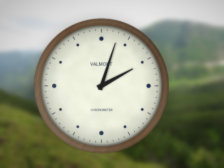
2:03
